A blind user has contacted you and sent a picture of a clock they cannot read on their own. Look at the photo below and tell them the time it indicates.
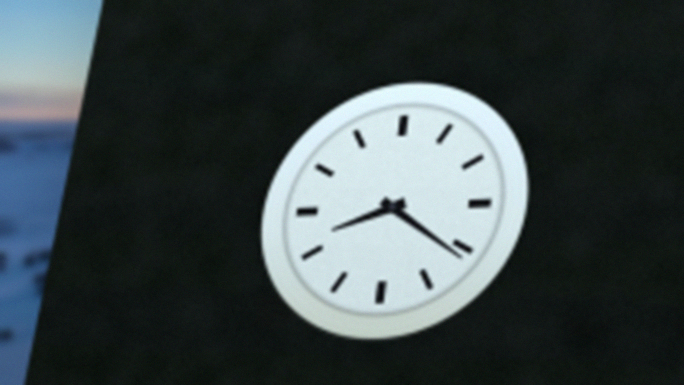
8:21
